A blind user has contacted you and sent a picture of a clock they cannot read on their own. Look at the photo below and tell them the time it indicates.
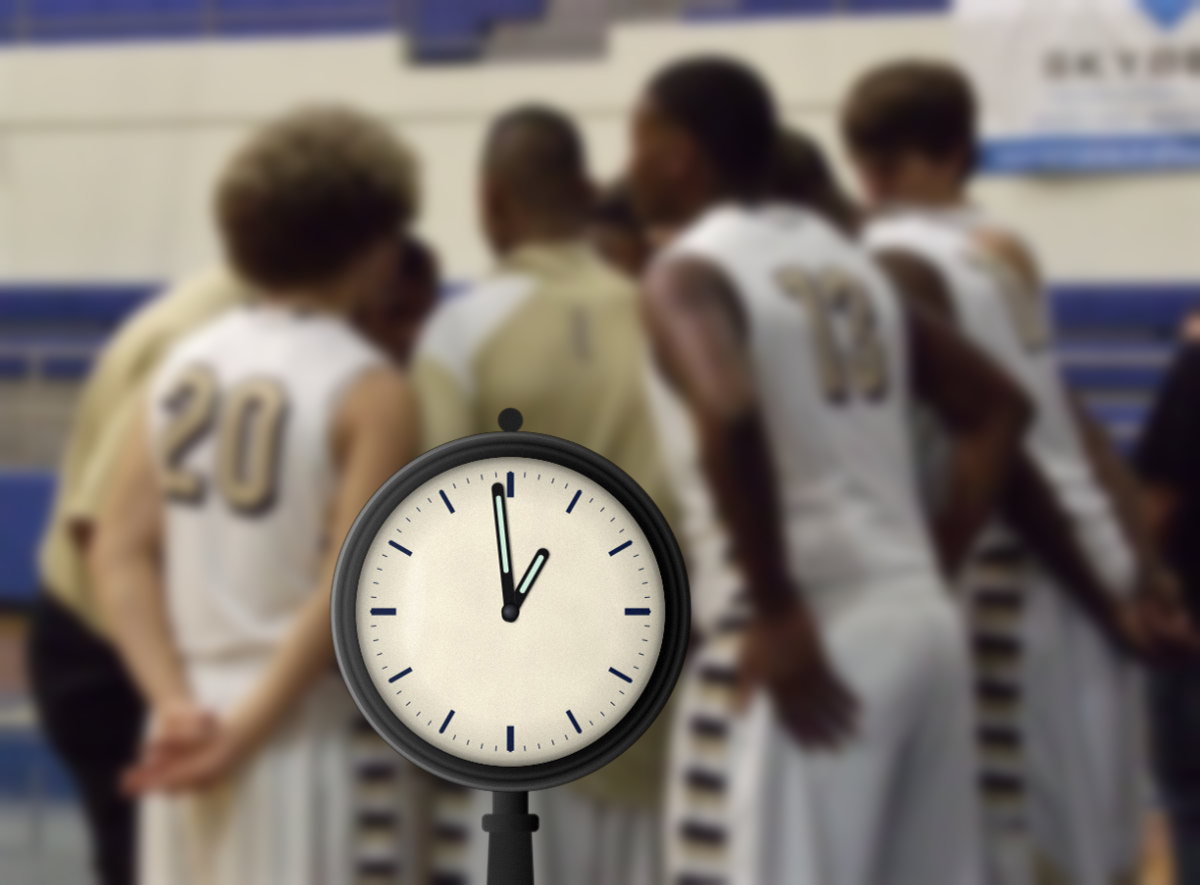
12:59
